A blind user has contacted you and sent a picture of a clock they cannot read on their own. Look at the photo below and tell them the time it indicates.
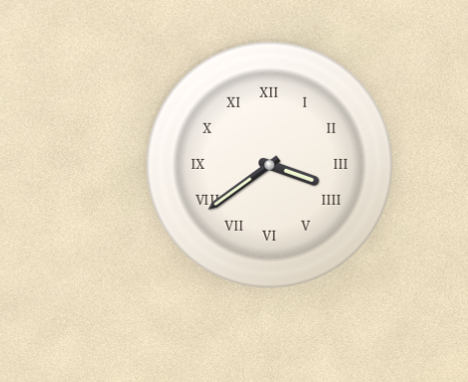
3:39
